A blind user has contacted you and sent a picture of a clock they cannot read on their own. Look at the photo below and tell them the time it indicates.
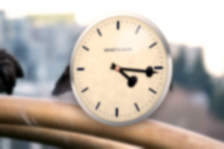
4:16
